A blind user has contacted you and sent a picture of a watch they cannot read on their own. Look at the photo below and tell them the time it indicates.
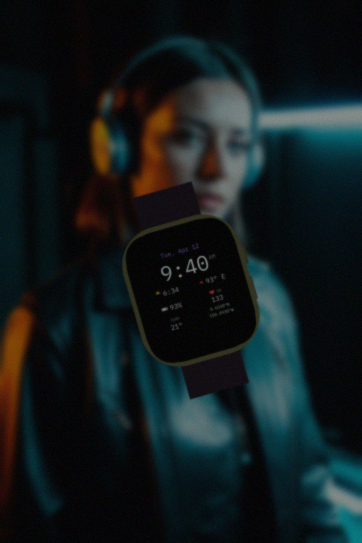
9:40
